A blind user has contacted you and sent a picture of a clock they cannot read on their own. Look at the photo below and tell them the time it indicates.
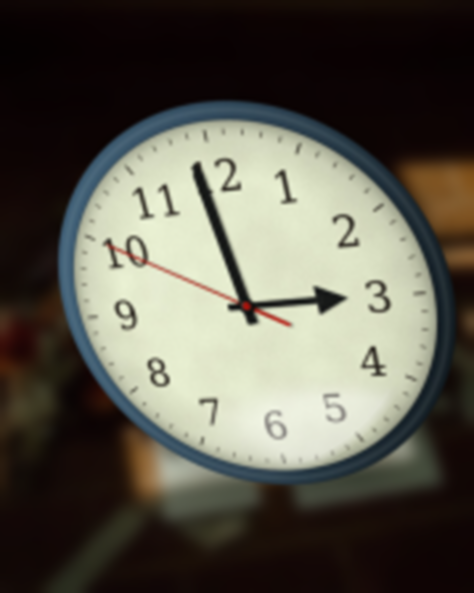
2:58:50
